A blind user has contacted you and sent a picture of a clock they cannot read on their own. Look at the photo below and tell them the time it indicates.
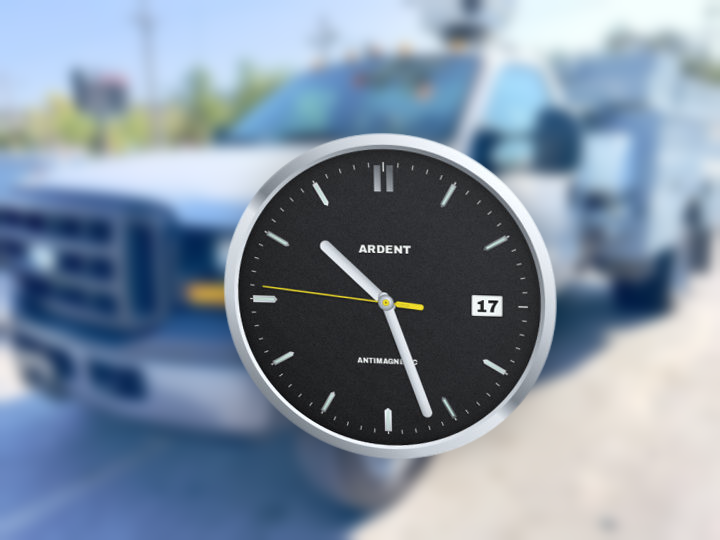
10:26:46
